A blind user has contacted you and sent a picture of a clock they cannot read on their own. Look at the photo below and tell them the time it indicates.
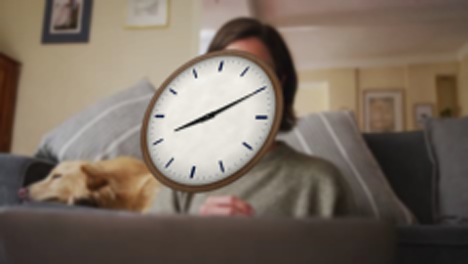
8:10
